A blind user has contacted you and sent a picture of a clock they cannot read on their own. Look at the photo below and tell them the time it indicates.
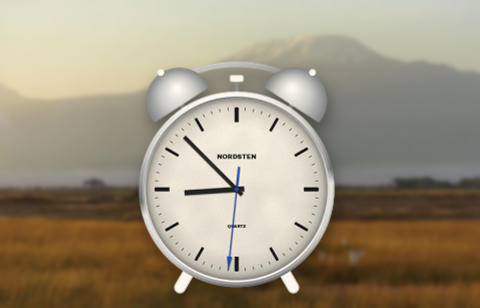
8:52:31
